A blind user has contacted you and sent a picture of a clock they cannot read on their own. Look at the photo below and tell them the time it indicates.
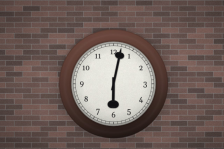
6:02
